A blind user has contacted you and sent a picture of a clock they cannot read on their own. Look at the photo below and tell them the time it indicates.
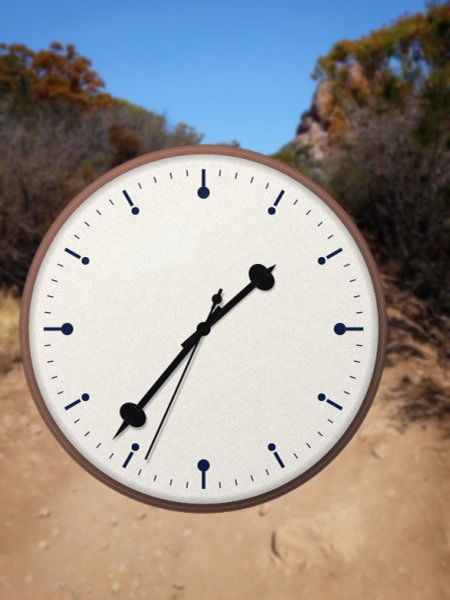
1:36:34
